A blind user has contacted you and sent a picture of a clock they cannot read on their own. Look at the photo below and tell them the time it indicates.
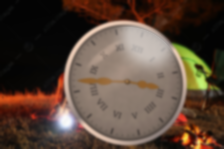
2:42
